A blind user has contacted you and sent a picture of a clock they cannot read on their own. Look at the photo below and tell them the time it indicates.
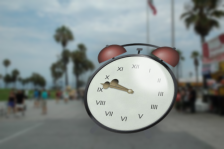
9:47
